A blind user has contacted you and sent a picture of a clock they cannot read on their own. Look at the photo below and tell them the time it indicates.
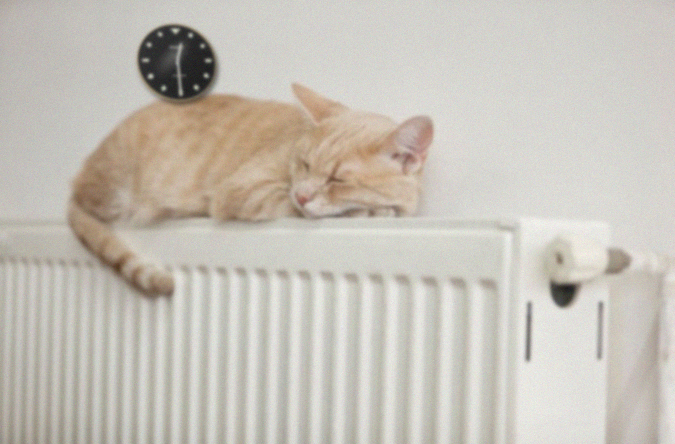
12:30
